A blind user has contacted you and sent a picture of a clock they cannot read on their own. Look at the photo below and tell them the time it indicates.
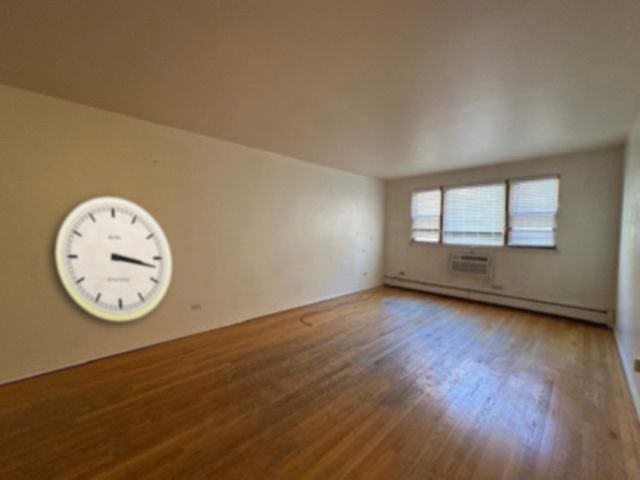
3:17
